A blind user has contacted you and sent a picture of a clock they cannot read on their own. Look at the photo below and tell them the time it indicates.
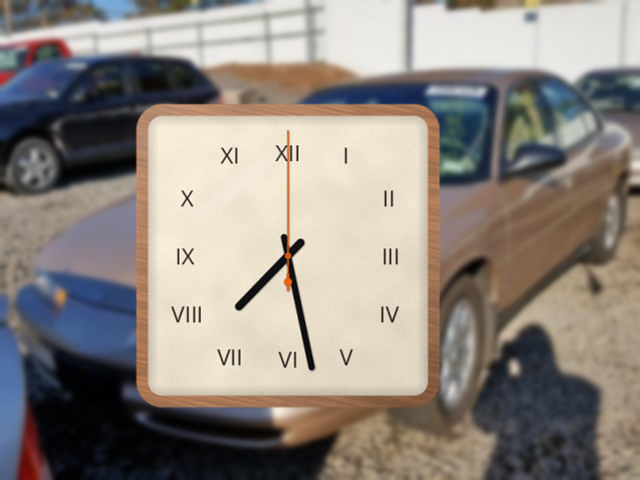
7:28:00
